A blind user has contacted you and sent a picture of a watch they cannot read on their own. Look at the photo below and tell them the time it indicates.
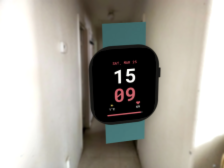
15:09
